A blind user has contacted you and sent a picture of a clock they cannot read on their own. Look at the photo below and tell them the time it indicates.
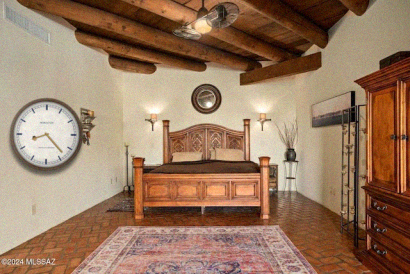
8:23
